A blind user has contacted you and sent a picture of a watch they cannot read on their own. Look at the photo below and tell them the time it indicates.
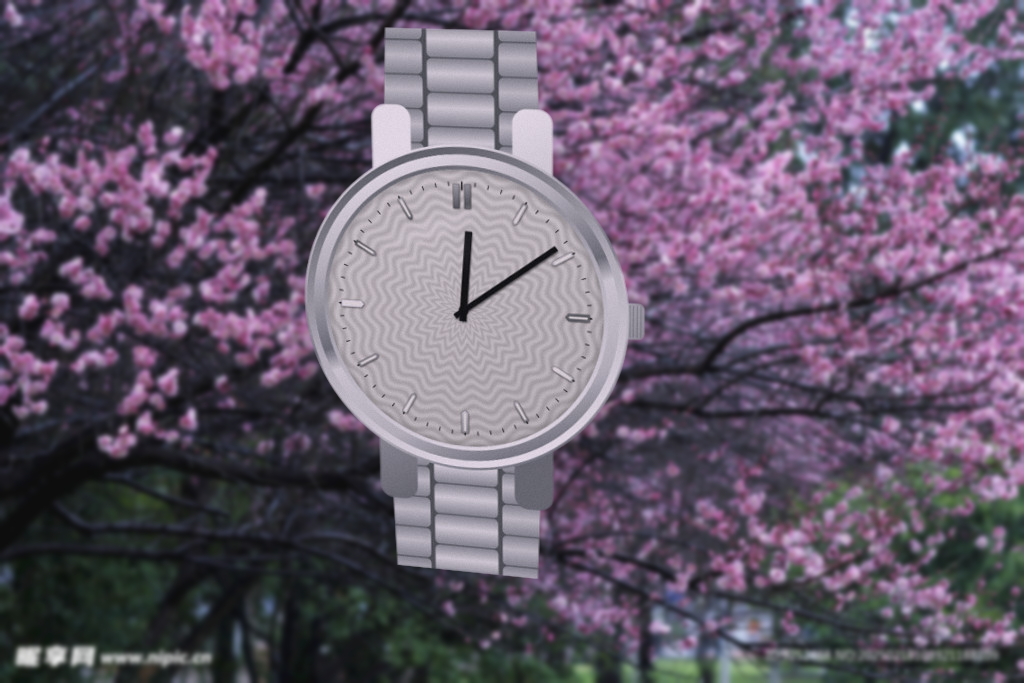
12:09
